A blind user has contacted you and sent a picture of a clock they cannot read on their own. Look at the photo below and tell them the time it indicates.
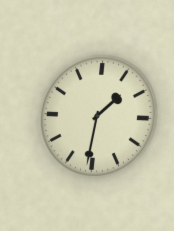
1:31
